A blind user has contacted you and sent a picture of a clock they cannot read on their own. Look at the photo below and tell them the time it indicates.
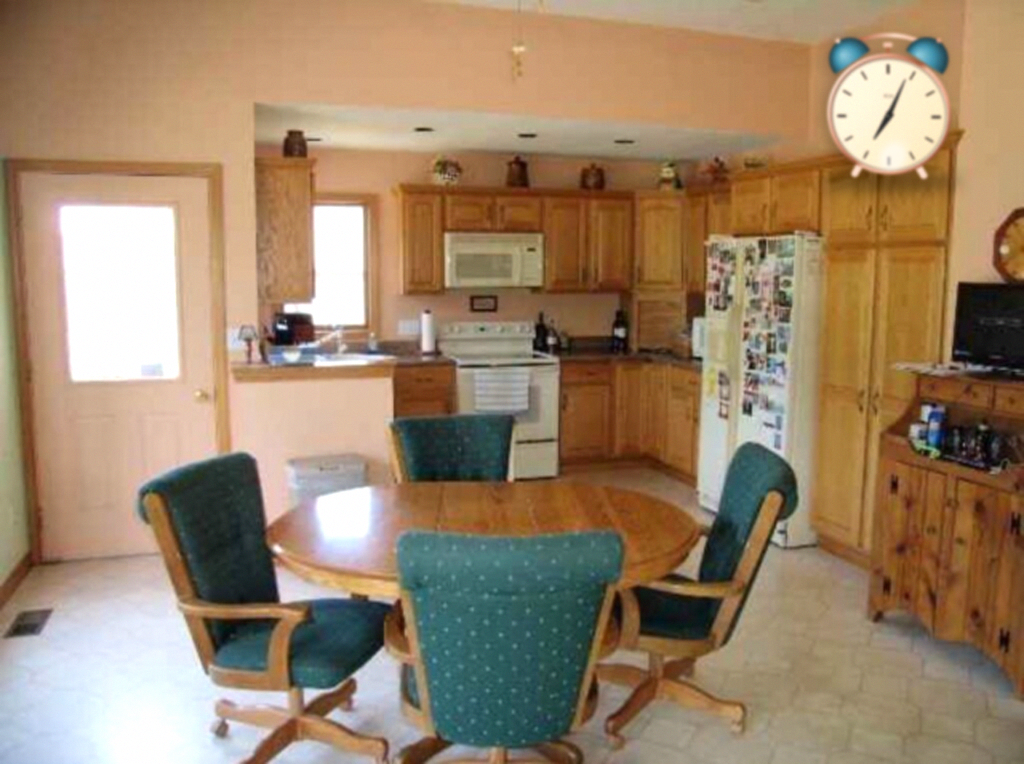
7:04
